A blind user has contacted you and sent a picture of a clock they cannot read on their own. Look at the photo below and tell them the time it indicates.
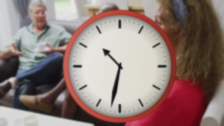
10:32
